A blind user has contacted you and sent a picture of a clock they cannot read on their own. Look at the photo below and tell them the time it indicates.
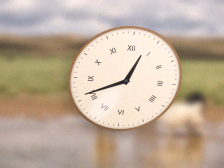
12:41
